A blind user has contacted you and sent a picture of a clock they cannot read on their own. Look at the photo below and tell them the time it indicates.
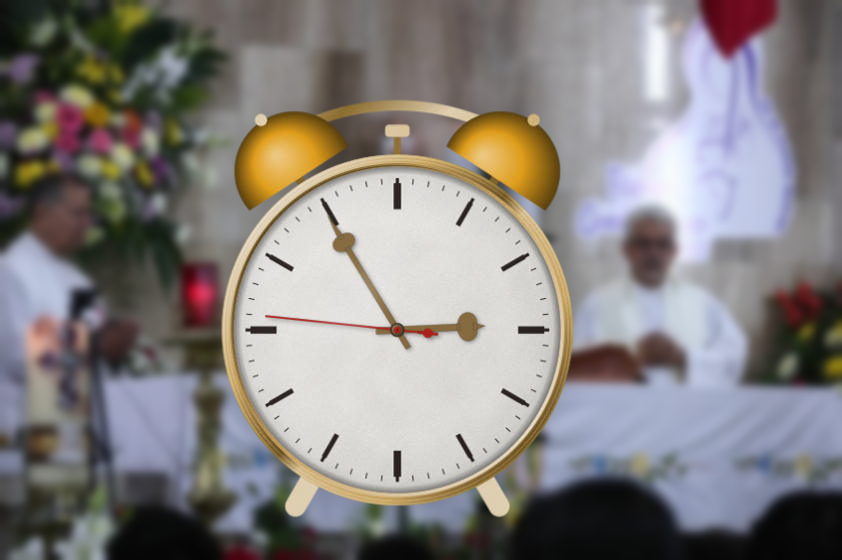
2:54:46
